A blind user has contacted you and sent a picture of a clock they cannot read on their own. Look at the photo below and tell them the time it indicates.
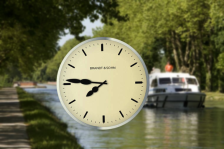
7:46
